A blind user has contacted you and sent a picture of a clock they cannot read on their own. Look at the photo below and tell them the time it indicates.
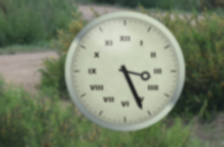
3:26
